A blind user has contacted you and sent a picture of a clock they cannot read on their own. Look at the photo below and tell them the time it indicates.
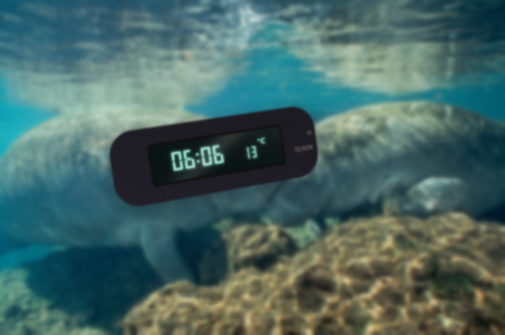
6:06
